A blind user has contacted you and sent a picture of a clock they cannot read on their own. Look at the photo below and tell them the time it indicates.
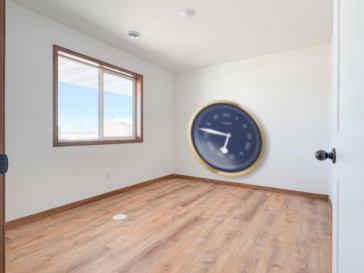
6:47
